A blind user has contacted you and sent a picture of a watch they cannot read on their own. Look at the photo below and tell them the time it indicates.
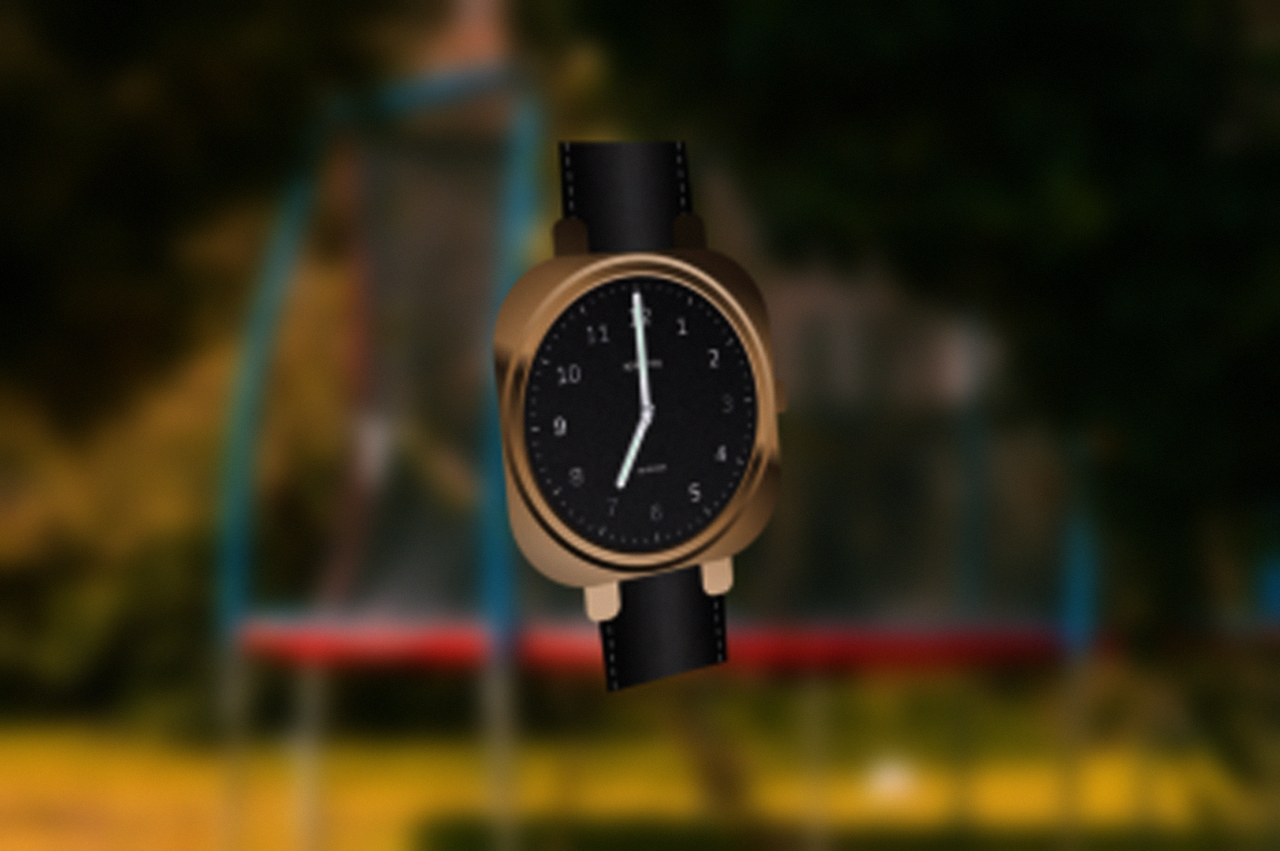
7:00
